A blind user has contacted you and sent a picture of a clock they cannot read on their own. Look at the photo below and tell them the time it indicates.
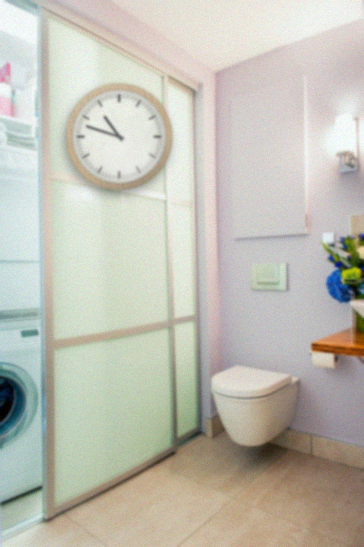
10:48
